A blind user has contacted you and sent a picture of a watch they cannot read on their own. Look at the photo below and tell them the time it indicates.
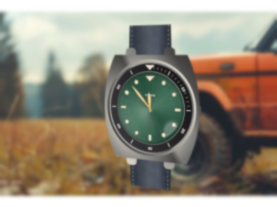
11:53
